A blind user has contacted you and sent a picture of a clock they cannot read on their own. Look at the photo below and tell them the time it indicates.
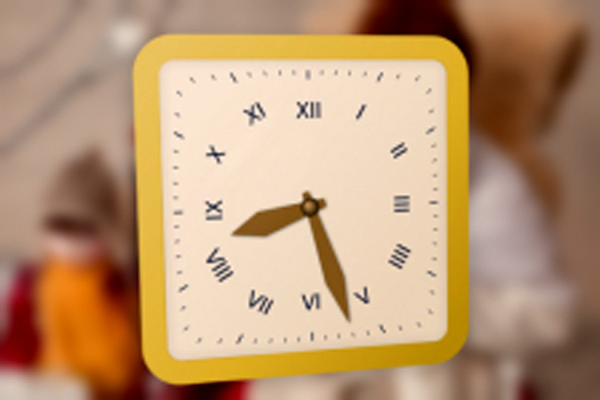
8:27
